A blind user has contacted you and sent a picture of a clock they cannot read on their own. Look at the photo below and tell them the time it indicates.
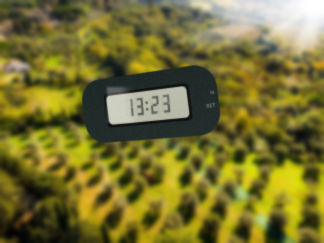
13:23
